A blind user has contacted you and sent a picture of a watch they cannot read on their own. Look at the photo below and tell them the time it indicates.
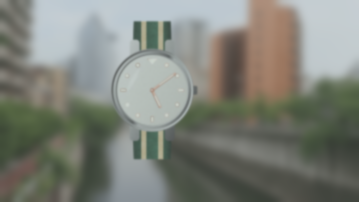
5:09
